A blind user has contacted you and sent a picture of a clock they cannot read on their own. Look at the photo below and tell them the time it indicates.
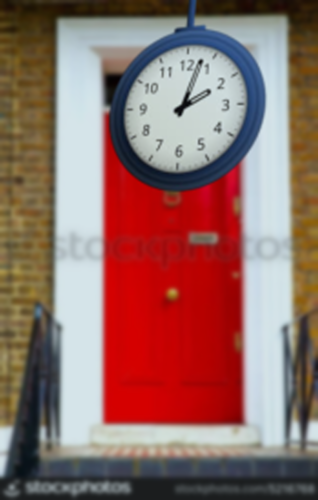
2:03
